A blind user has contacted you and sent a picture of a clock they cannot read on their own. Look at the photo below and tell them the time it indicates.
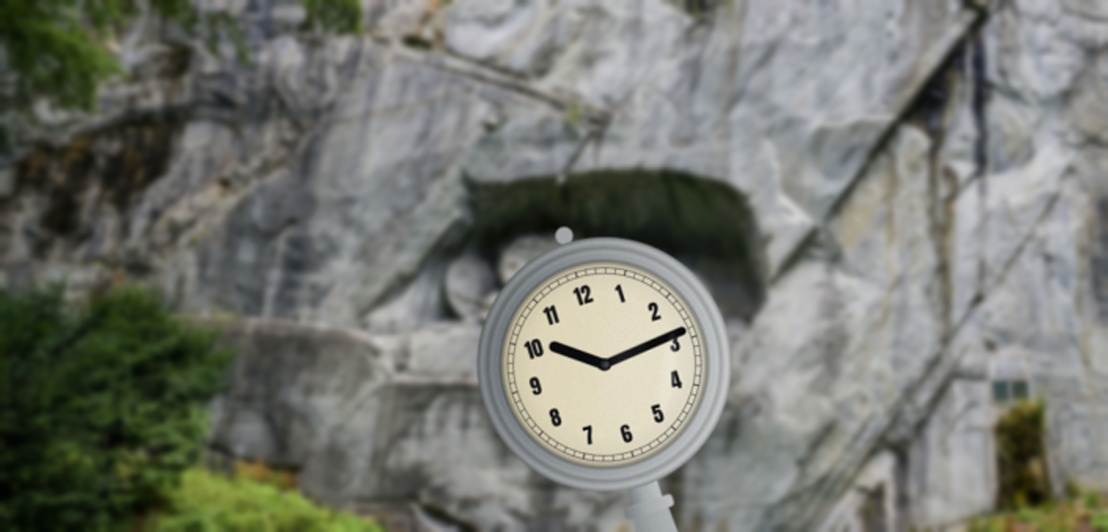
10:14
